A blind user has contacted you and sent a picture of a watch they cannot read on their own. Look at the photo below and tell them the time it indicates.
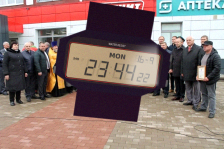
23:44:22
